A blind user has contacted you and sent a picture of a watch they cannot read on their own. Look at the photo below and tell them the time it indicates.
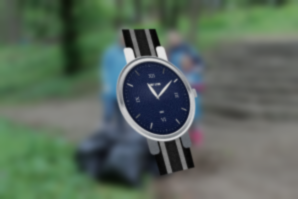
11:09
